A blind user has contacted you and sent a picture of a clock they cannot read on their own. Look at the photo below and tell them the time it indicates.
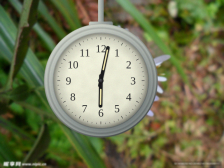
6:02
